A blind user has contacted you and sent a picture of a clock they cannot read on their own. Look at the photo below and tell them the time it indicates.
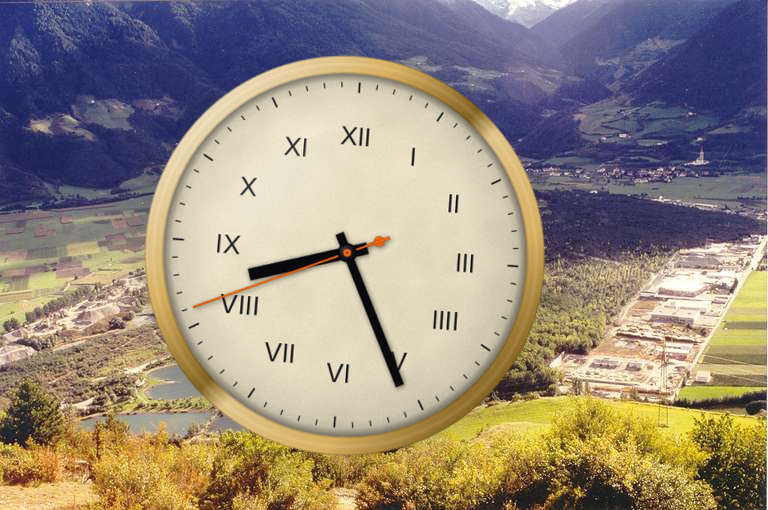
8:25:41
